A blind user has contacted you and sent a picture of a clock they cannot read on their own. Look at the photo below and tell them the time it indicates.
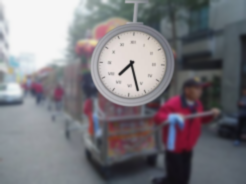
7:27
